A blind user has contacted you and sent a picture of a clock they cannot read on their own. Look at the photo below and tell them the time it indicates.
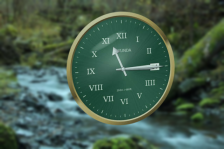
11:15
